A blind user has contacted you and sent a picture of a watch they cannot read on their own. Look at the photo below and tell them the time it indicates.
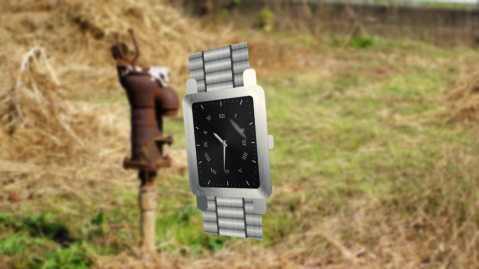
10:31
